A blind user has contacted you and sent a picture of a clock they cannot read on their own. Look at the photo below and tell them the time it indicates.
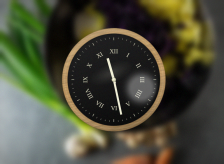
11:28
